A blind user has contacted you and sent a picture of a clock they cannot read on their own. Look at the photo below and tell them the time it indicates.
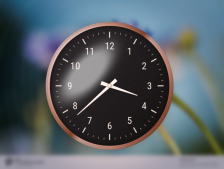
3:38
